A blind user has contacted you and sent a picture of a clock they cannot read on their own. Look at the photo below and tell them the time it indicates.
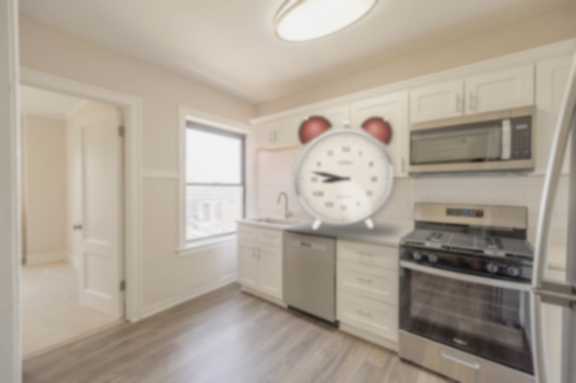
8:47
